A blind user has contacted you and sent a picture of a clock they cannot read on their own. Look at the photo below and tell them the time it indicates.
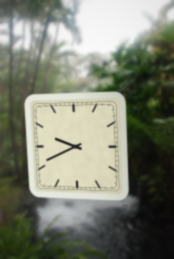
9:41
